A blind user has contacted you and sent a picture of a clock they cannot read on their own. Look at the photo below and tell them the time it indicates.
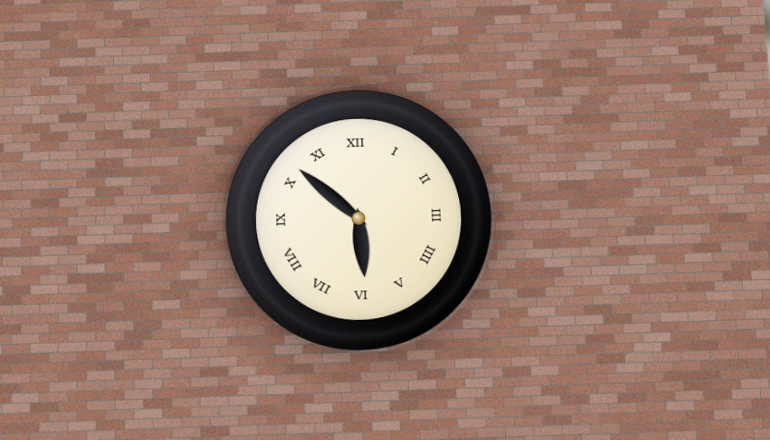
5:52
